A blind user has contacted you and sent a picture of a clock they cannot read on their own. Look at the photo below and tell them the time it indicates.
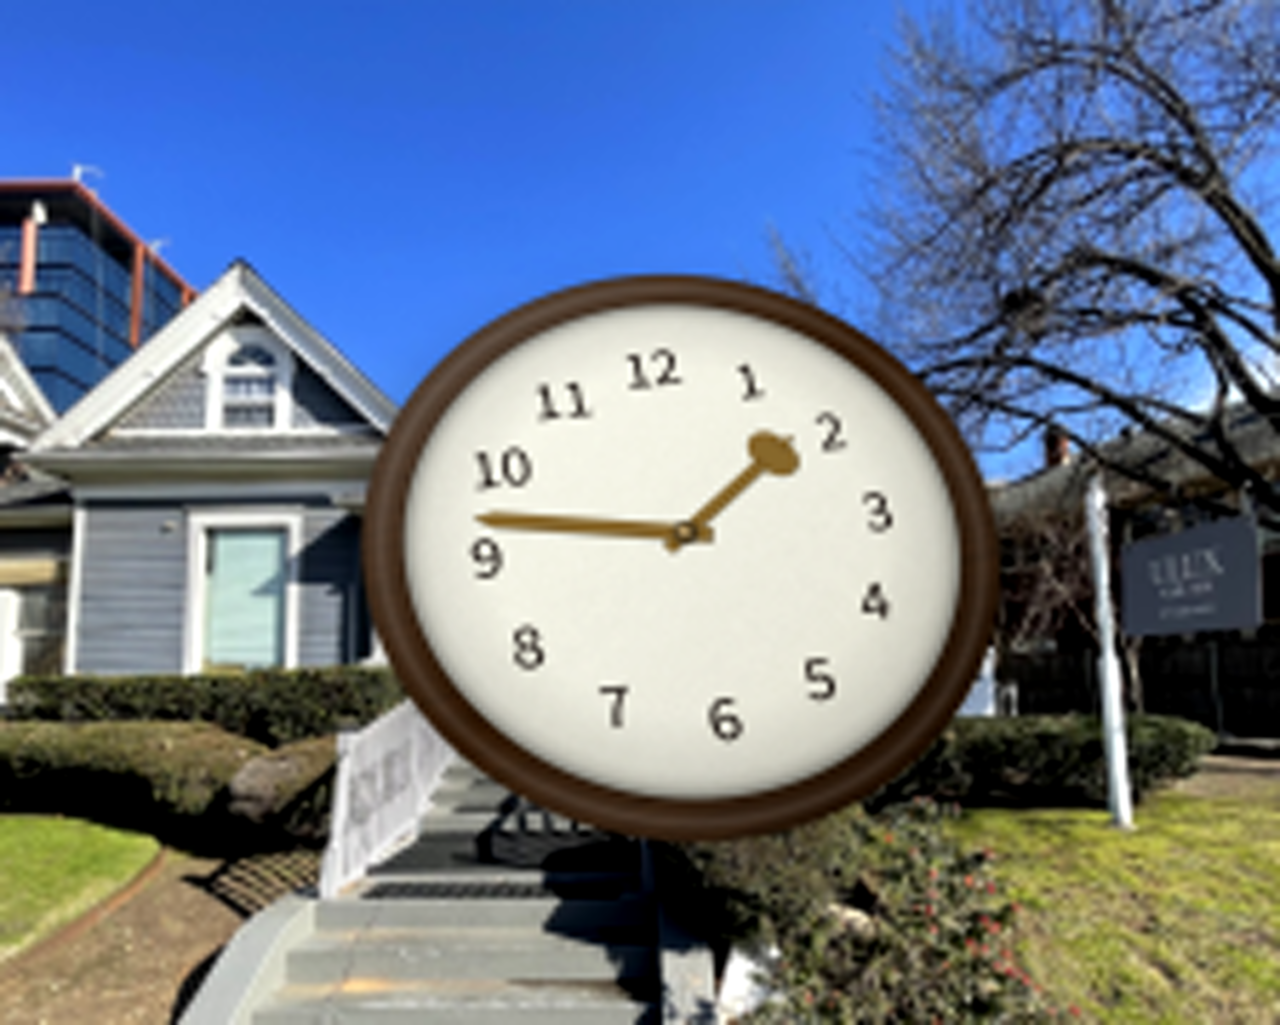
1:47
